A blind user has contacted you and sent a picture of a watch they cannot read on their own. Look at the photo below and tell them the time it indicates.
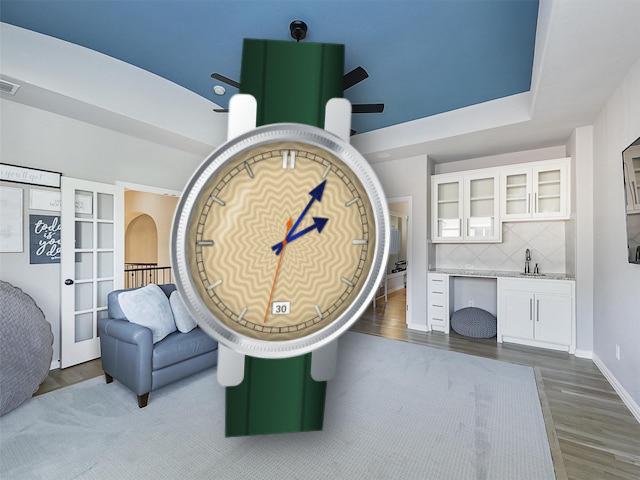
2:05:32
